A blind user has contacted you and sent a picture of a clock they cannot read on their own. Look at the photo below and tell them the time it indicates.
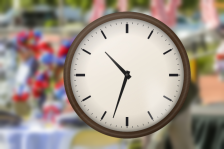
10:33
